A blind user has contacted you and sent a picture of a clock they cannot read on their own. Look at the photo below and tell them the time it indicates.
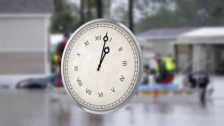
1:03
